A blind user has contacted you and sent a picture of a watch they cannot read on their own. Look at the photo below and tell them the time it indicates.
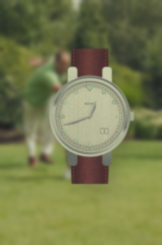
12:42
